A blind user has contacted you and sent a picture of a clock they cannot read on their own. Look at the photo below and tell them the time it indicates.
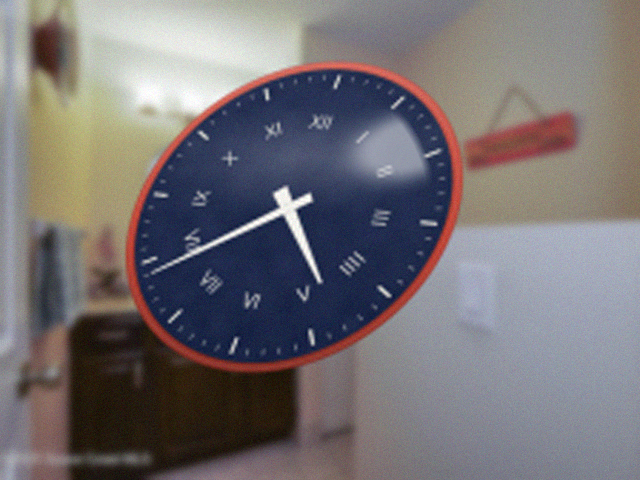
4:39
